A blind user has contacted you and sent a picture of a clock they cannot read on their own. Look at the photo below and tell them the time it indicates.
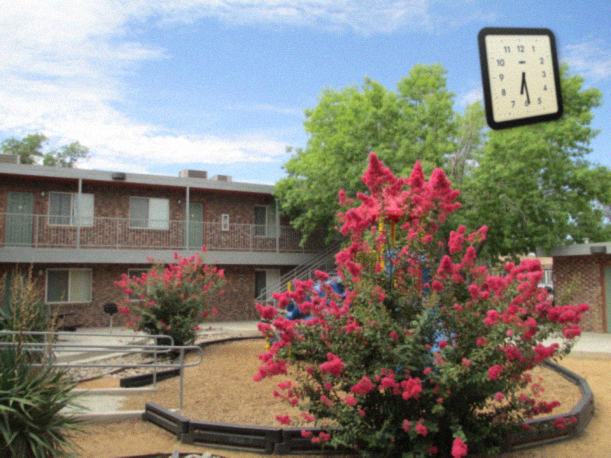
6:29
